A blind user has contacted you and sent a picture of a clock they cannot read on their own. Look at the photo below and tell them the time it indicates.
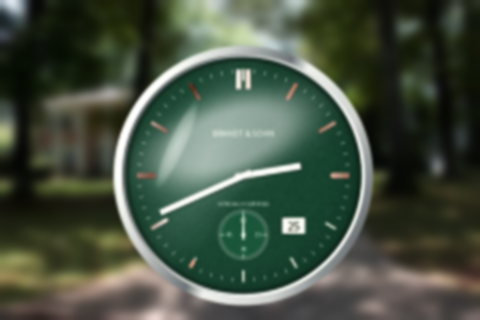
2:41
